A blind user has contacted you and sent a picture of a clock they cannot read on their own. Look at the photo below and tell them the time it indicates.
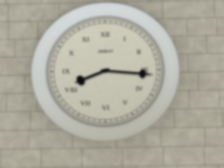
8:16
